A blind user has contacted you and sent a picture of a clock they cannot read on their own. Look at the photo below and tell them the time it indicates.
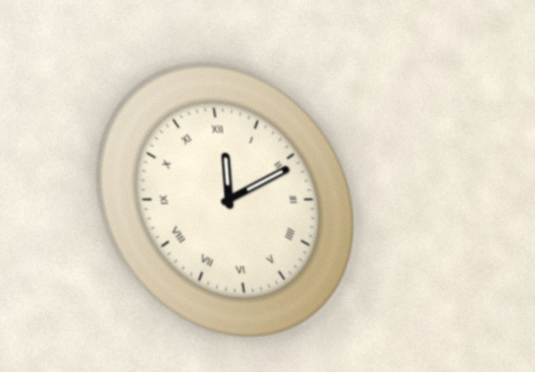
12:11
